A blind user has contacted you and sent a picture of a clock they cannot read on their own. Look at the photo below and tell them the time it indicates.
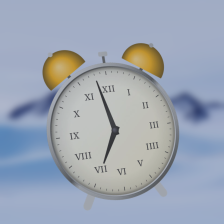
6:58
